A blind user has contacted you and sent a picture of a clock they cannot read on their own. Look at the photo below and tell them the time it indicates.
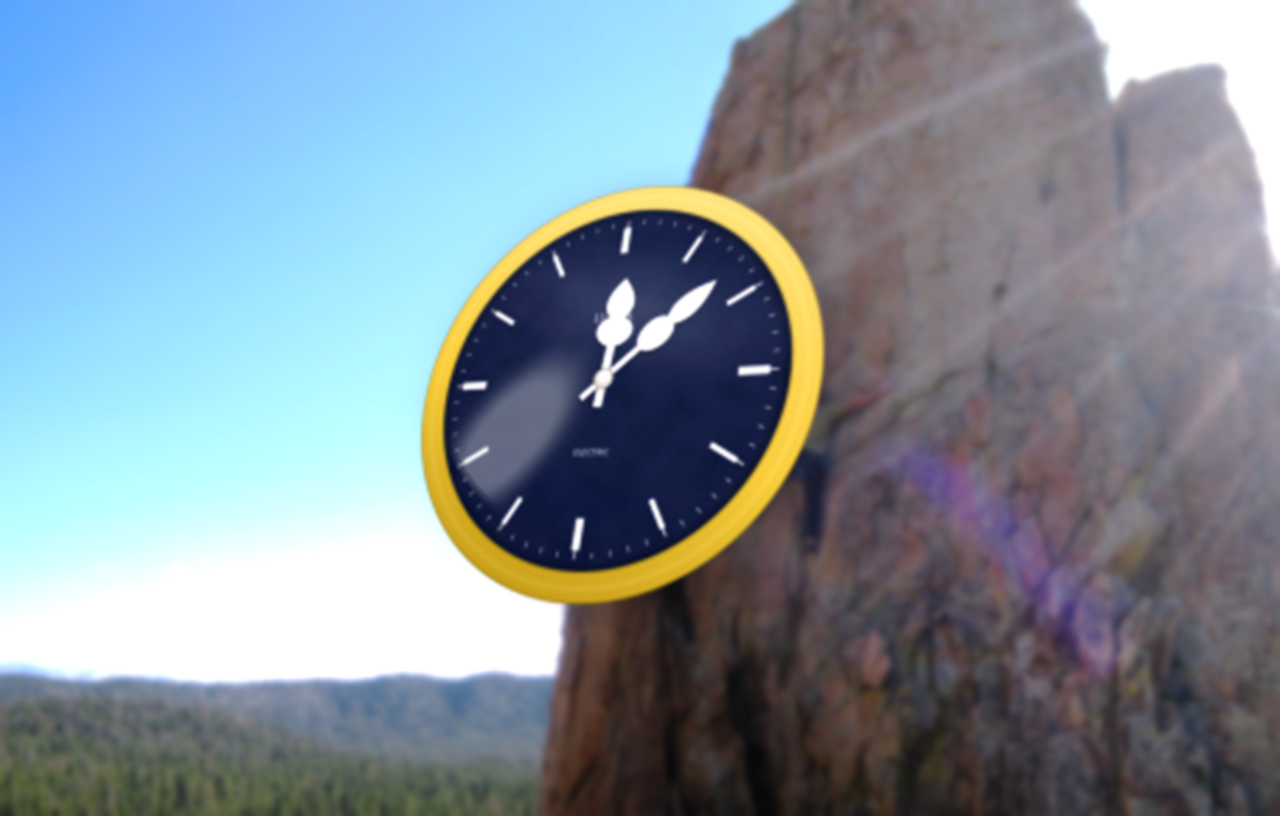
12:08
